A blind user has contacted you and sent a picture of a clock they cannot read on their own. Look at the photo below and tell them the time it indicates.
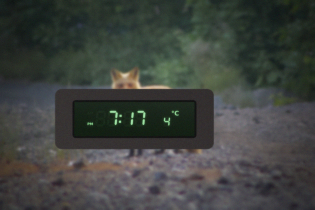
7:17
